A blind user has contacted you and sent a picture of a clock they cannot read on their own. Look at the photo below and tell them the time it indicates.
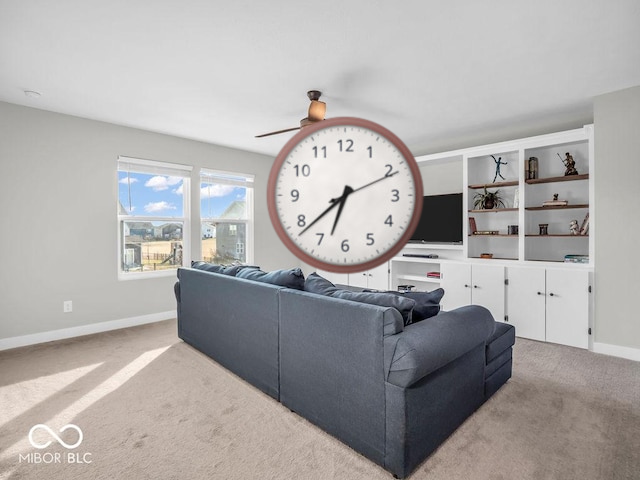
6:38:11
